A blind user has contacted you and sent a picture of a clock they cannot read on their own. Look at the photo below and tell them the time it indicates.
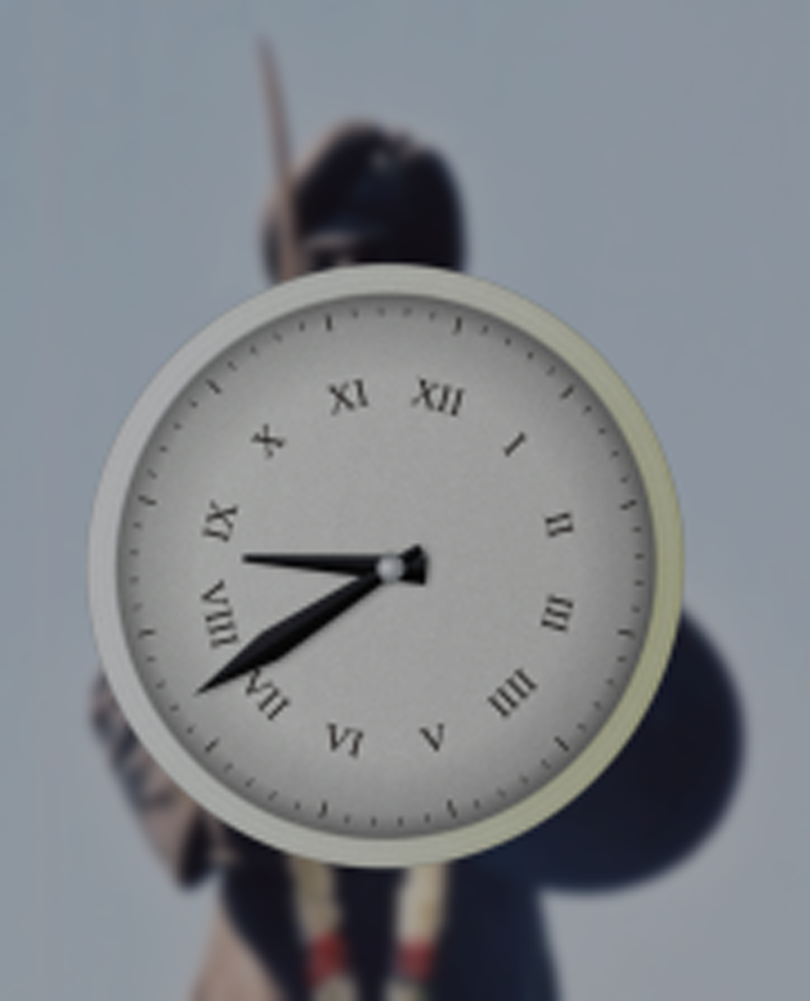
8:37
